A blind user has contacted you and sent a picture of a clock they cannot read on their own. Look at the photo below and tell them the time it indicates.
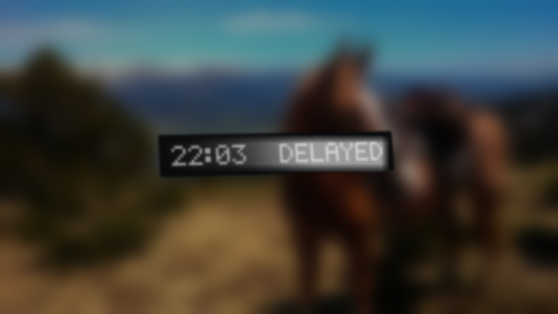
22:03
